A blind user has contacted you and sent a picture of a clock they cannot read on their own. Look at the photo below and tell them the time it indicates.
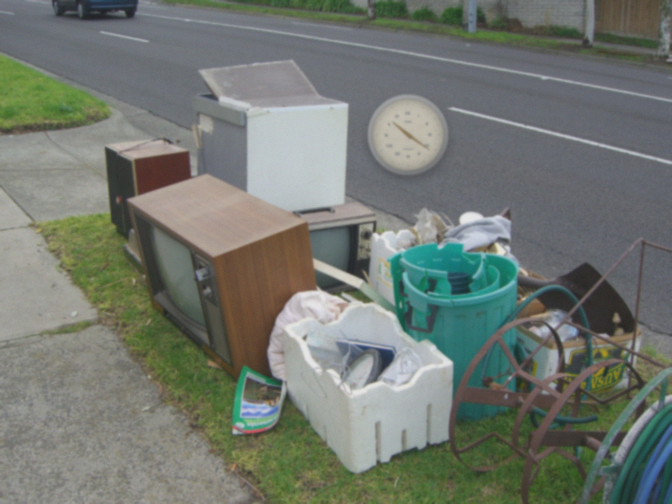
10:21
